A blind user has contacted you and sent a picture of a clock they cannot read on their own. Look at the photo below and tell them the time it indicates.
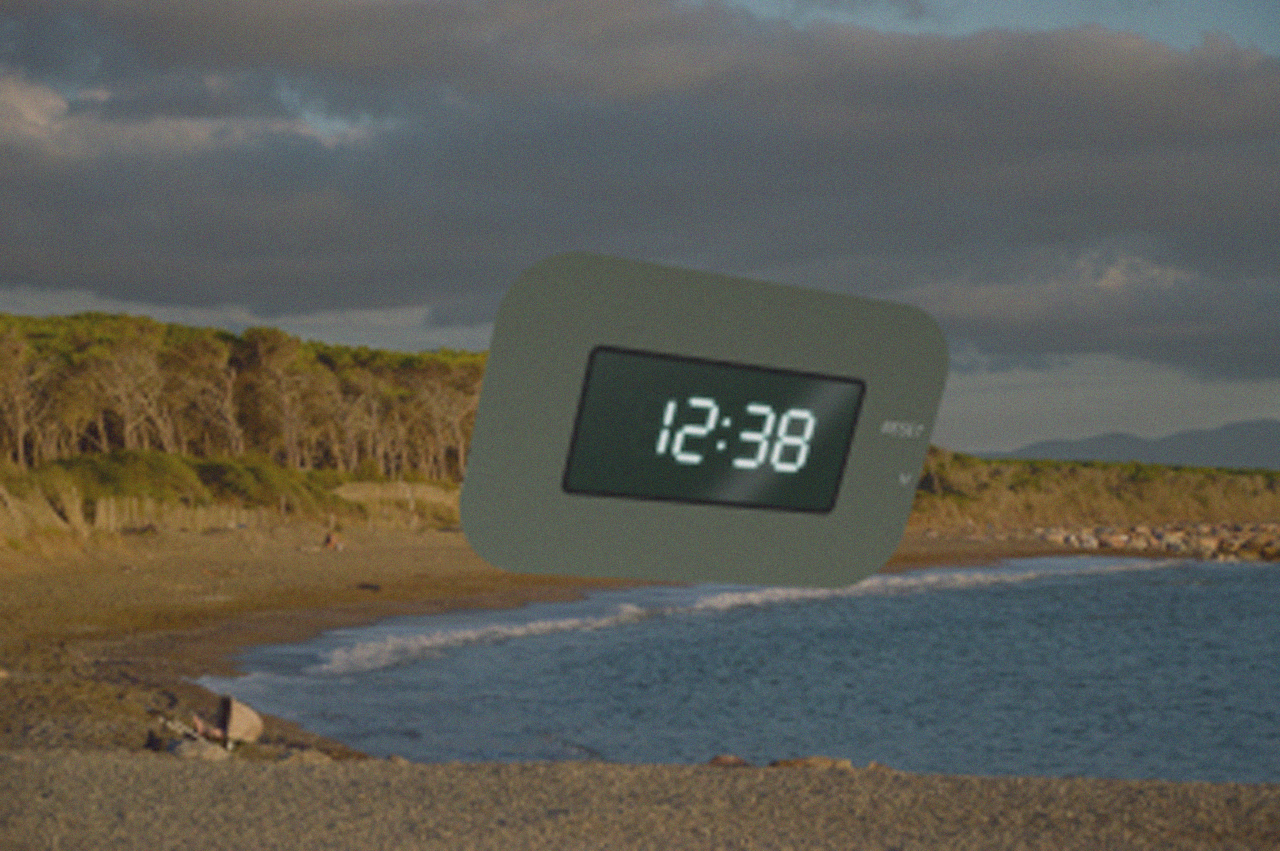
12:38
